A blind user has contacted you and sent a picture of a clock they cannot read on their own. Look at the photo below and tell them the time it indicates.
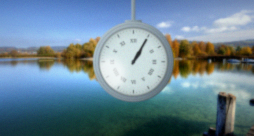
1:05
